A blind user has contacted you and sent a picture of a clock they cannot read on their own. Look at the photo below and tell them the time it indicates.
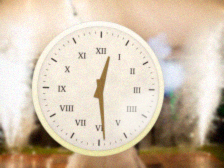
12:29
